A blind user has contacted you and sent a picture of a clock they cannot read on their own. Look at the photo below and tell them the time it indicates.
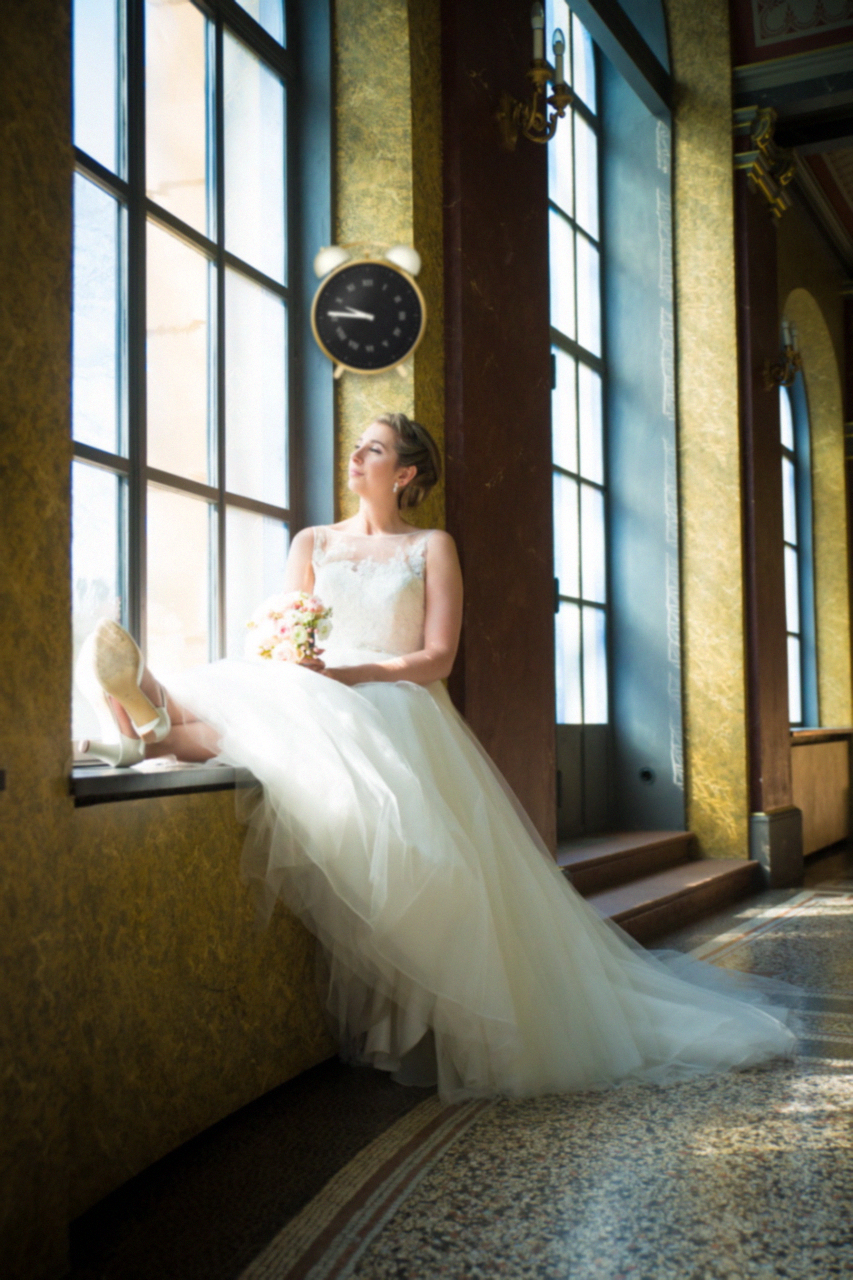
9:46
